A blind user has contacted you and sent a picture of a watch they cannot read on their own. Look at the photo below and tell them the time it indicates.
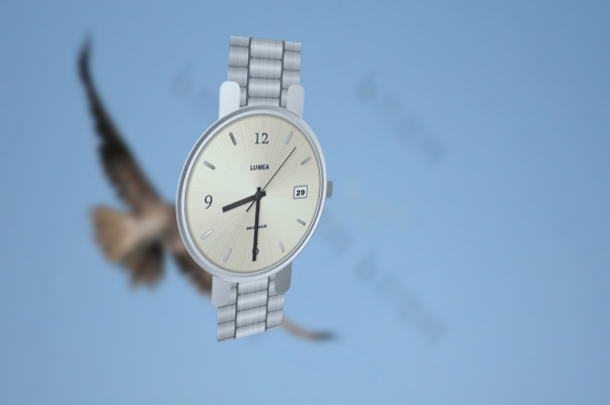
8:30:07
